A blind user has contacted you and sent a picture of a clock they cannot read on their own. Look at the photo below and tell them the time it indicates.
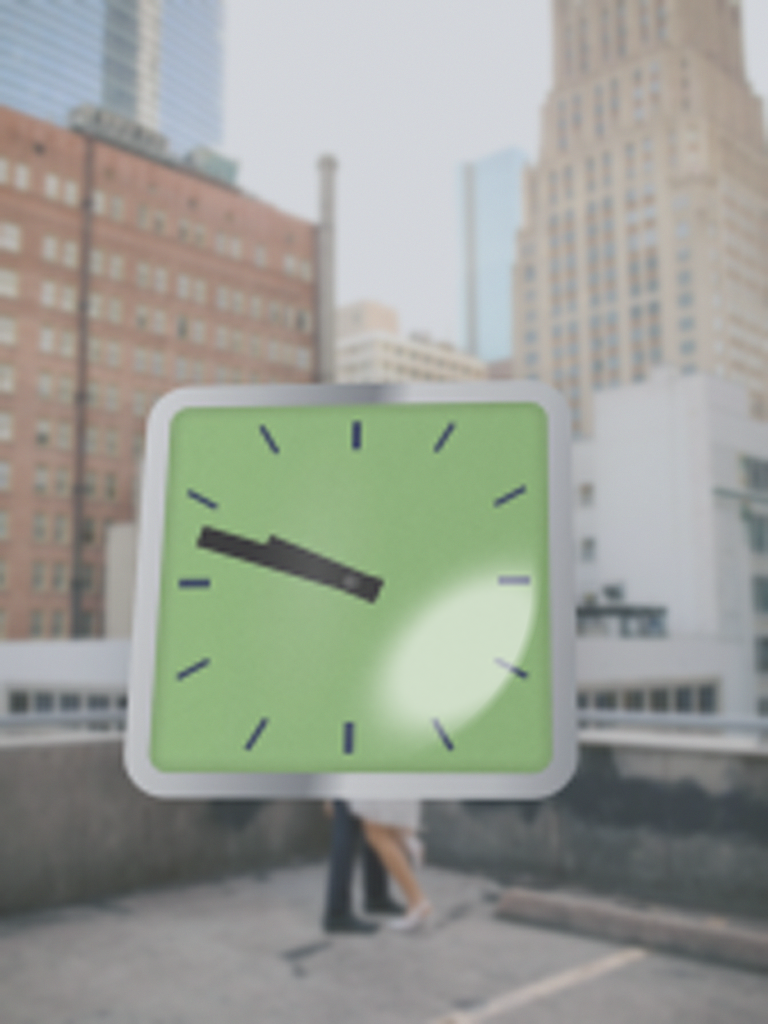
9:48
